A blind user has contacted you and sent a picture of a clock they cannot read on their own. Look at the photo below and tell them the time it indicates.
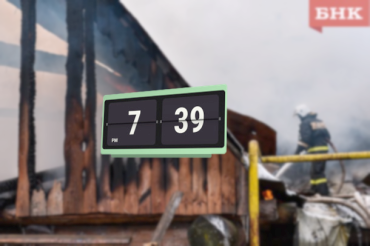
7:39
